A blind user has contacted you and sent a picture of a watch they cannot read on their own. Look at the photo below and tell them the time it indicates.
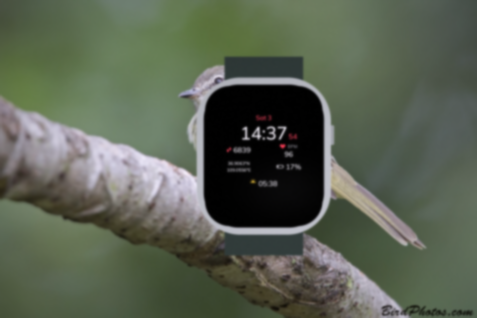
14:37
